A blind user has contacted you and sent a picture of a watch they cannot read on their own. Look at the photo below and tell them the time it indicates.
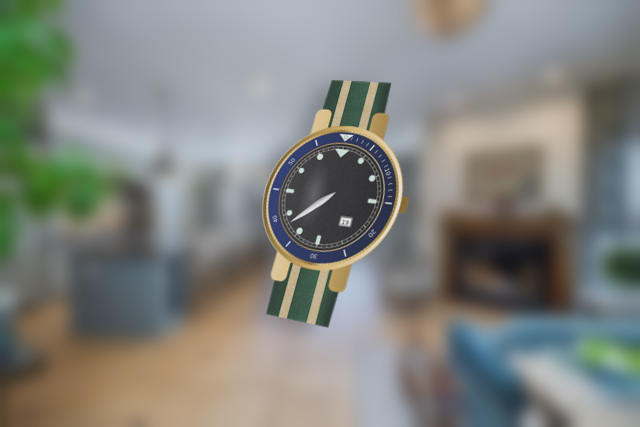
7:38
